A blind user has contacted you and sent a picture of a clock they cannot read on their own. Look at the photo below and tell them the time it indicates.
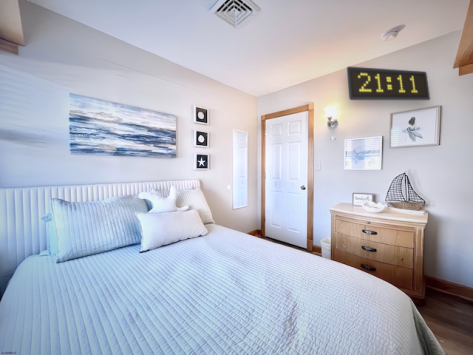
21:11
